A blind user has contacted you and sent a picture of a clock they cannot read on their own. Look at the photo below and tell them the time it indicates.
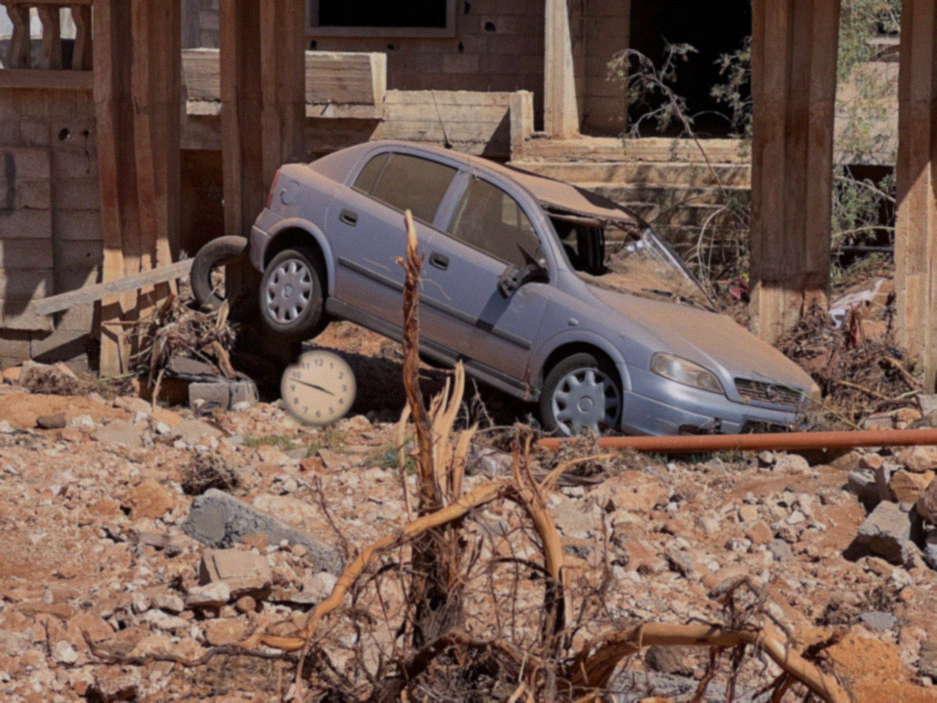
3:48
